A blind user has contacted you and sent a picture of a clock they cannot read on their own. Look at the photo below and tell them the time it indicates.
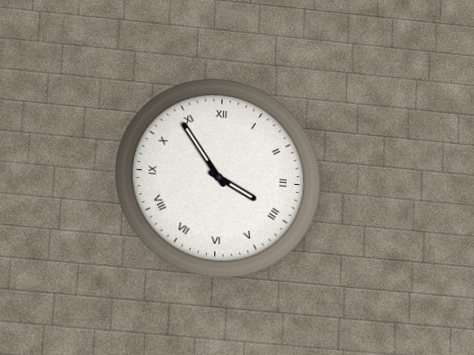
3:54
